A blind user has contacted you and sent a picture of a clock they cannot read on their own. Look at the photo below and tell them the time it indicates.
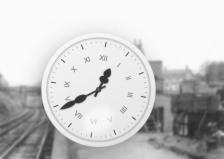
12:39
